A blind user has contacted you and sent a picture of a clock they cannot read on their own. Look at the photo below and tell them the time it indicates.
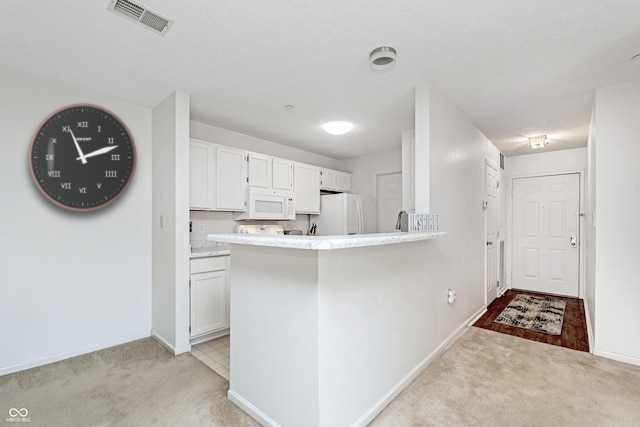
11:12
